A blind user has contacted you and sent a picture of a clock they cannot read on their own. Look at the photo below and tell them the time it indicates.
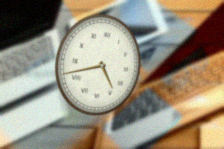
4:42
